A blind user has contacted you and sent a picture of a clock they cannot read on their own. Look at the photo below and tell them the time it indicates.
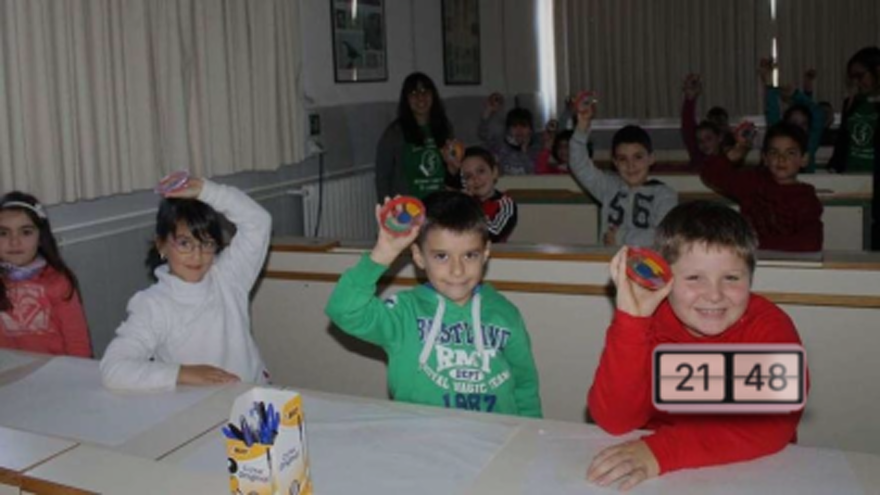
21:48
